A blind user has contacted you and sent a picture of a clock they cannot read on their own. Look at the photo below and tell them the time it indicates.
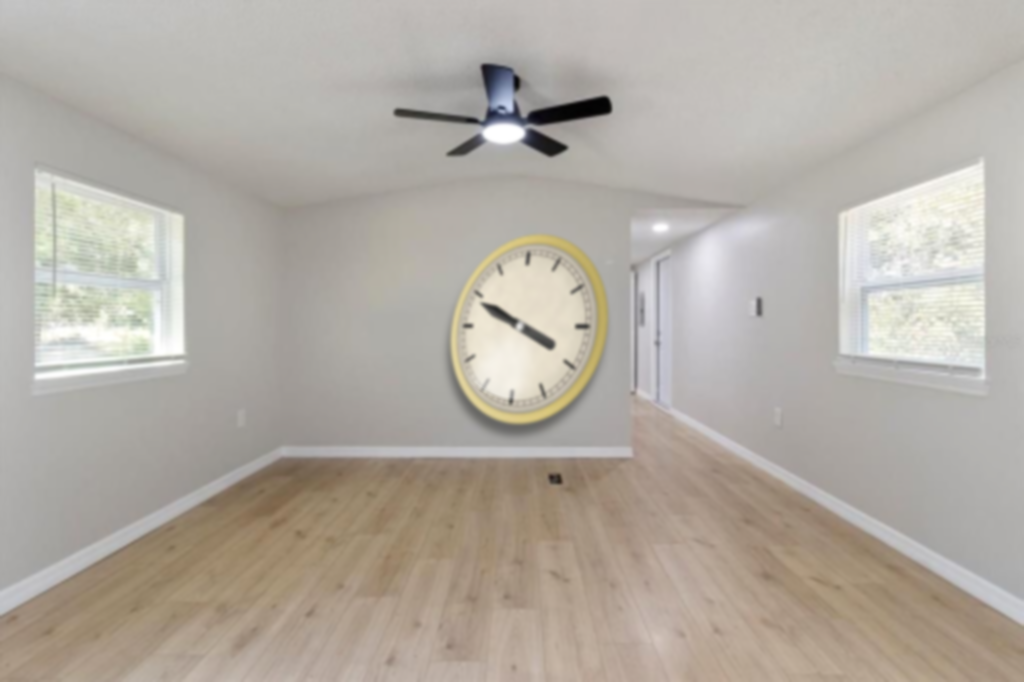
3:49
